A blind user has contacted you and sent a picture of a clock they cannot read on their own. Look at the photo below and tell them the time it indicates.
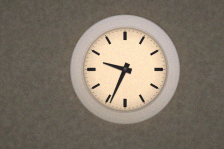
9:34
